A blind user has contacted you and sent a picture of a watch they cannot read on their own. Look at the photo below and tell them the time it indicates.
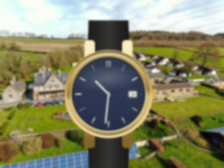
10:31
